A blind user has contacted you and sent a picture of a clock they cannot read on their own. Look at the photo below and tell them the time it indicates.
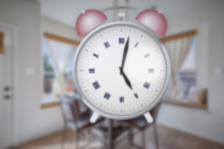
5:02
